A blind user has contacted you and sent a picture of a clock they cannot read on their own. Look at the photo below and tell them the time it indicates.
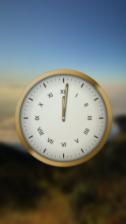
12:01
